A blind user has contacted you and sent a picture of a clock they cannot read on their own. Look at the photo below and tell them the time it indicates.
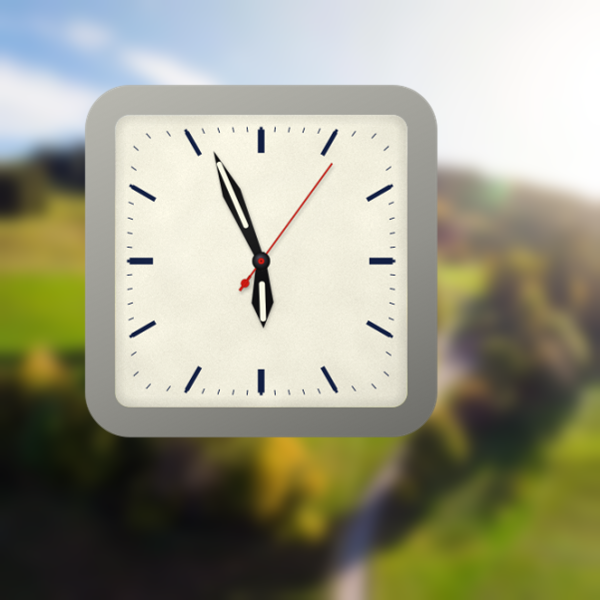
5:56:06
